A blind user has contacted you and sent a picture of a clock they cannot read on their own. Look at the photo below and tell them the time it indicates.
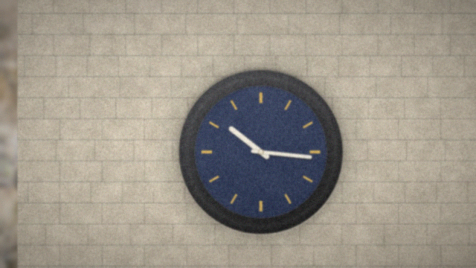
10:16
